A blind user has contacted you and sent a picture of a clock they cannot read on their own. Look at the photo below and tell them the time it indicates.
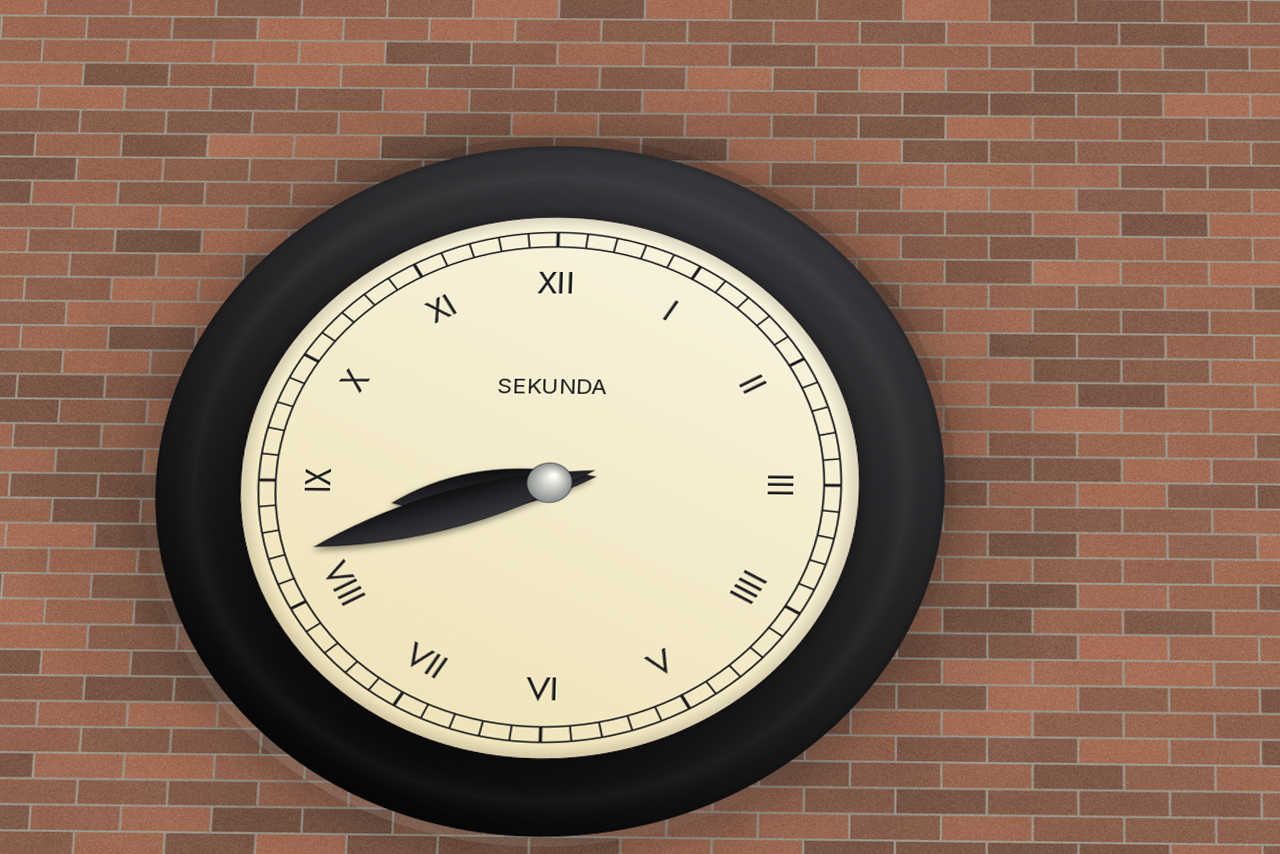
8:42
